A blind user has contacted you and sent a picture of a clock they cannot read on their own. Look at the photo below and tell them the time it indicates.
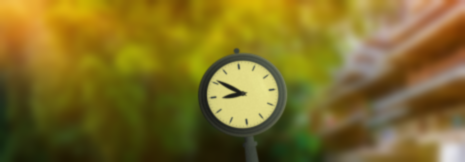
8:51
